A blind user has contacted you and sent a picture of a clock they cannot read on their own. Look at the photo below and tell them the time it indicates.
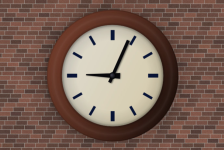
9:04
